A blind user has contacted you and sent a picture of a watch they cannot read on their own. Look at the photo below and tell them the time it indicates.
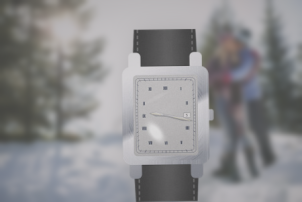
9:17
